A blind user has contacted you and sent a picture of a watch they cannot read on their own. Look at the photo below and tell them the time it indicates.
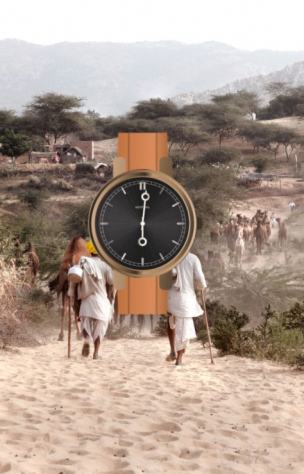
6:01
